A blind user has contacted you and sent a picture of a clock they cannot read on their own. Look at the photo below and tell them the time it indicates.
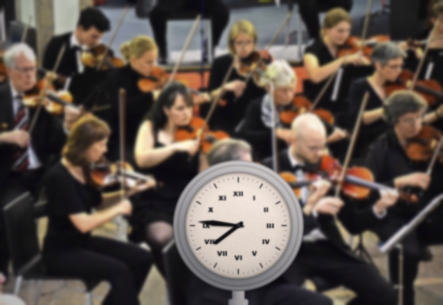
7:46
